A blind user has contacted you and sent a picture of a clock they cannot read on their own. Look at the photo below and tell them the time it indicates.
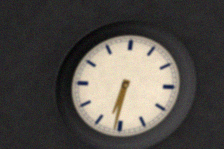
6:31
